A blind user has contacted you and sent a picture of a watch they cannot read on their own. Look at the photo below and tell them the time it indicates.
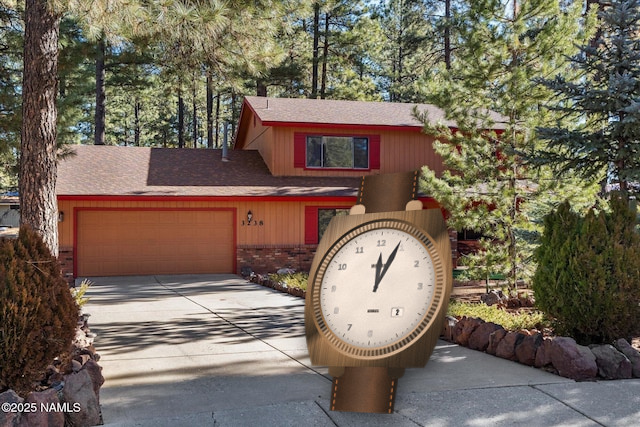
12:04
